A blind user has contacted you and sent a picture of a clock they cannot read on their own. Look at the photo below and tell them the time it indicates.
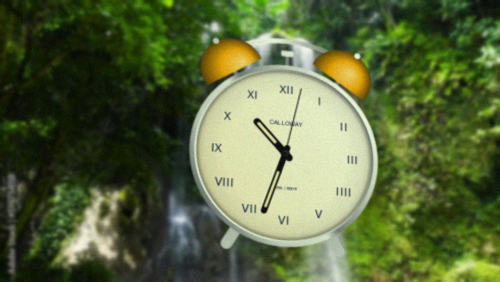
10:33:02
